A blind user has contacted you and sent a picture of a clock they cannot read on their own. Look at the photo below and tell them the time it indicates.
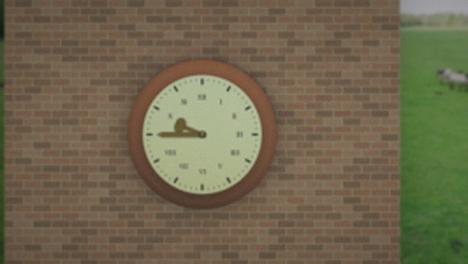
9:45
